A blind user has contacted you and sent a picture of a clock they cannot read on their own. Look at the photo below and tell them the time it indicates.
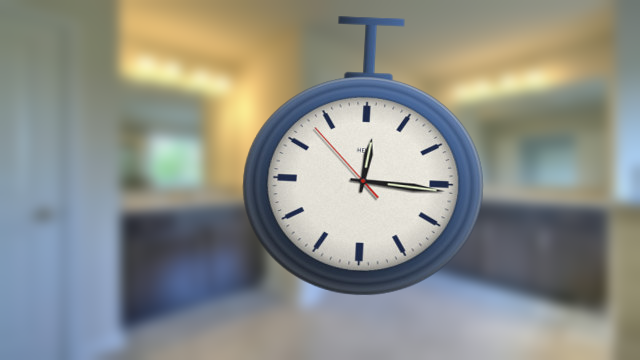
12:15:53
